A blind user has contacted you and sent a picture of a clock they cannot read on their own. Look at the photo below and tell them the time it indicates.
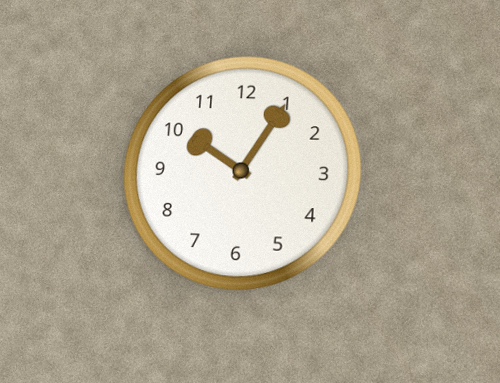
10:05
